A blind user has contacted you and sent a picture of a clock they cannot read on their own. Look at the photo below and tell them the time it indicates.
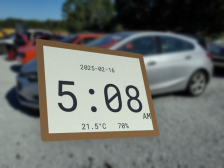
5:08
